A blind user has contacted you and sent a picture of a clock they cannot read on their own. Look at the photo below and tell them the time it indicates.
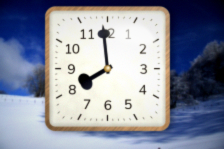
7:59
